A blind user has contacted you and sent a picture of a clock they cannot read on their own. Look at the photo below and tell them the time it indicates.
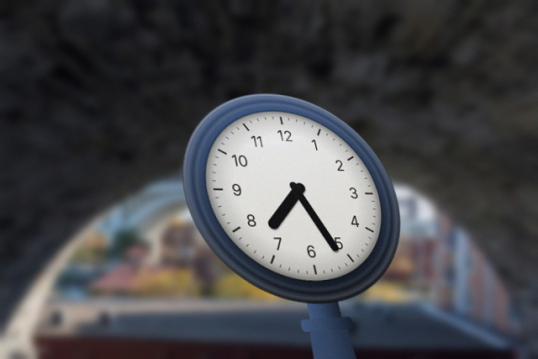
7:26
